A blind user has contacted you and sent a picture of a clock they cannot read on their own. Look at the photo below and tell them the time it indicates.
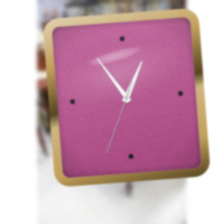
12:54:34
